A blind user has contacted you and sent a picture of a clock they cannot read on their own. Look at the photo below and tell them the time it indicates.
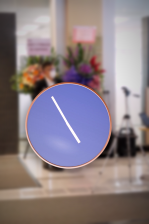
4:55
